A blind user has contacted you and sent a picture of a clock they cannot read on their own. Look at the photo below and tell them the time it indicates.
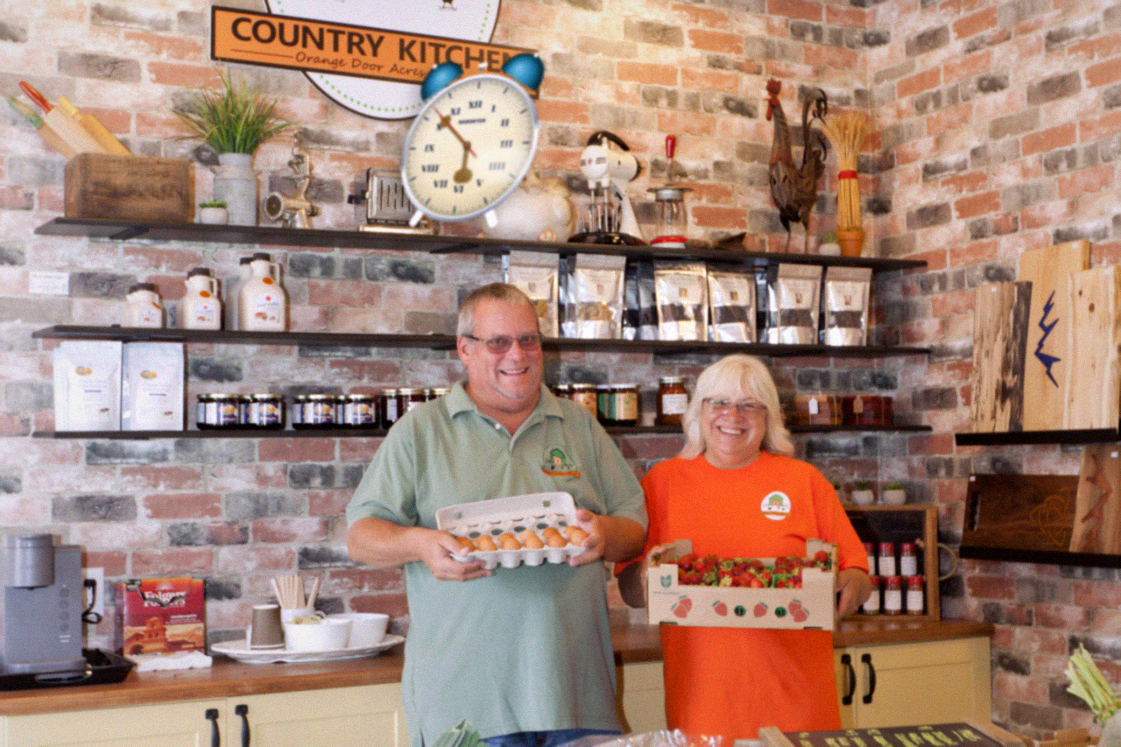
5:51:52
